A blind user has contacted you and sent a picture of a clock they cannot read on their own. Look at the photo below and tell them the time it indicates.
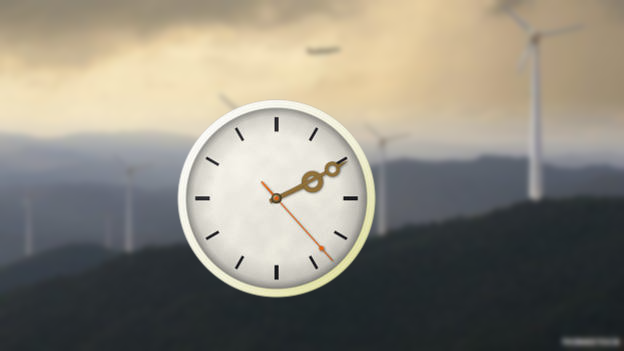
2:10:23
